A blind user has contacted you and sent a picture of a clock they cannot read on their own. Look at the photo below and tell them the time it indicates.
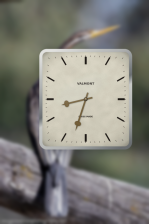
8:33
